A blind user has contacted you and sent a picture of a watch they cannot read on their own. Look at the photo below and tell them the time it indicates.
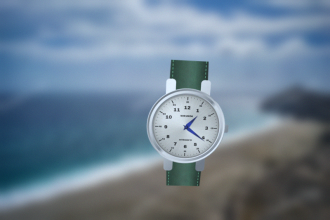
1:21
